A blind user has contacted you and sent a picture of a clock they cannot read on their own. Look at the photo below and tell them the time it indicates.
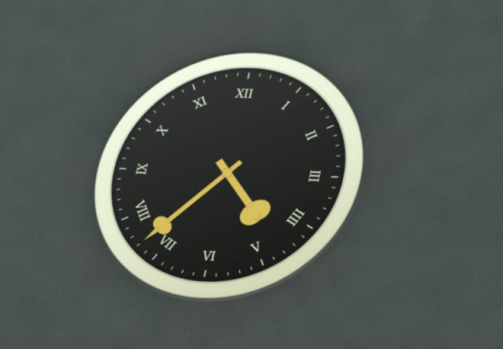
4:37
